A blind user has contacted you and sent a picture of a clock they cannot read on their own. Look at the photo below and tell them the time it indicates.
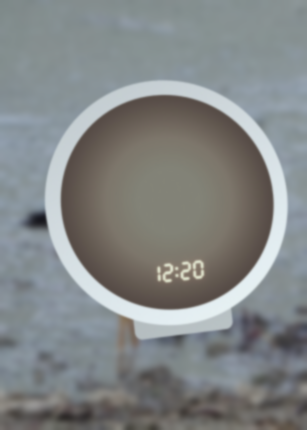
12:20
